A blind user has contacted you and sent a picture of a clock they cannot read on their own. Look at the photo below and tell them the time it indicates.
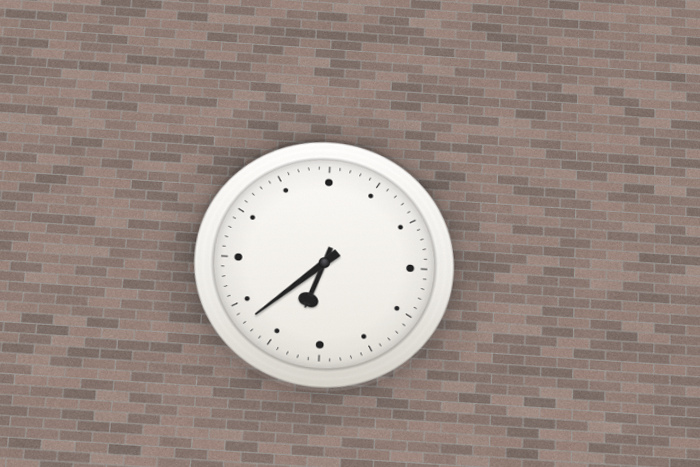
6:38
